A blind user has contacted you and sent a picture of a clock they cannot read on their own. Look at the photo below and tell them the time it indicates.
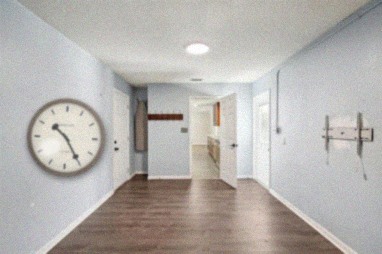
10:25
